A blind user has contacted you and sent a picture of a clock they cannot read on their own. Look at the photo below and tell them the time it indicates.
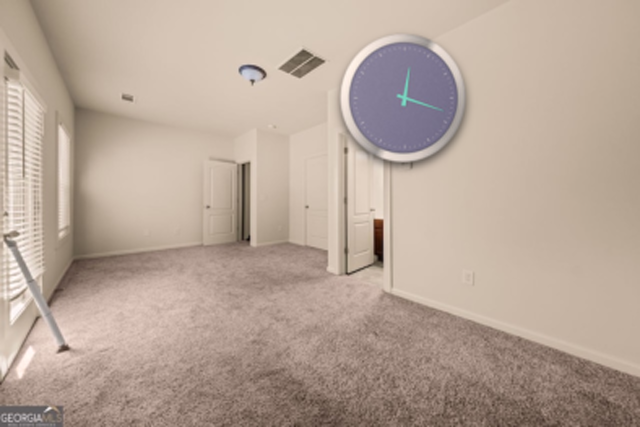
12:18
